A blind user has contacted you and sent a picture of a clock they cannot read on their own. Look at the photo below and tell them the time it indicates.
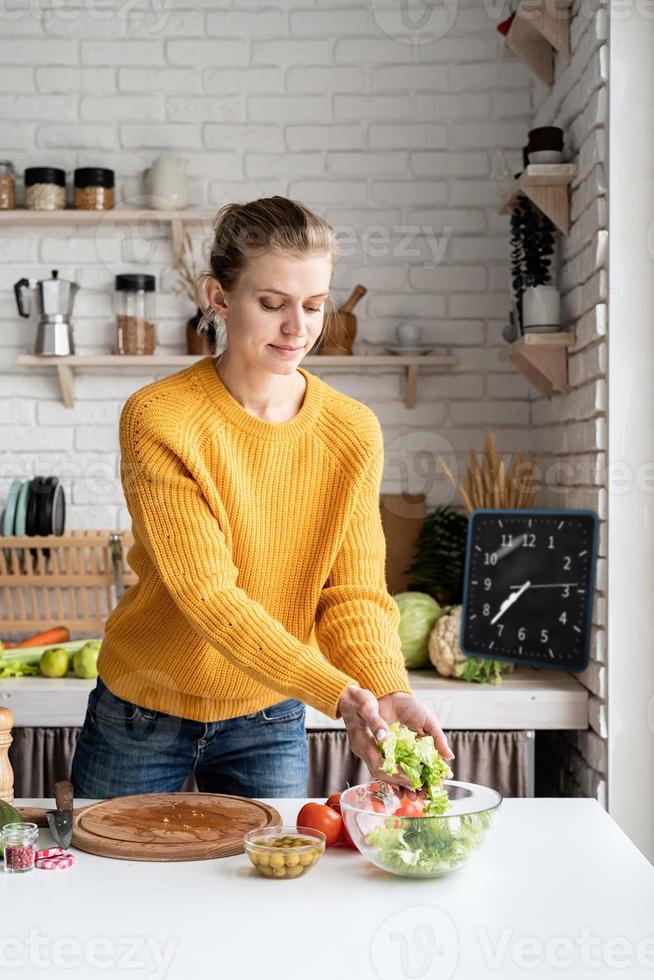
7:37:14
